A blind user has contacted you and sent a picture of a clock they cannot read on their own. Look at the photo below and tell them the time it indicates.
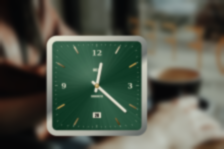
12:22
